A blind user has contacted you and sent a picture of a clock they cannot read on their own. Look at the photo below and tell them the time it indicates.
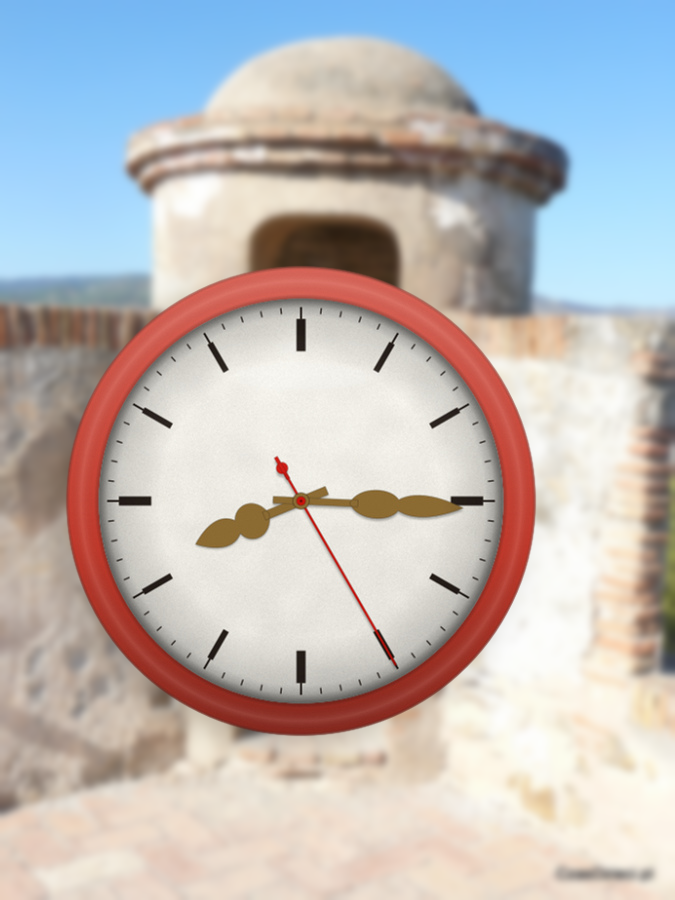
8:15:25
